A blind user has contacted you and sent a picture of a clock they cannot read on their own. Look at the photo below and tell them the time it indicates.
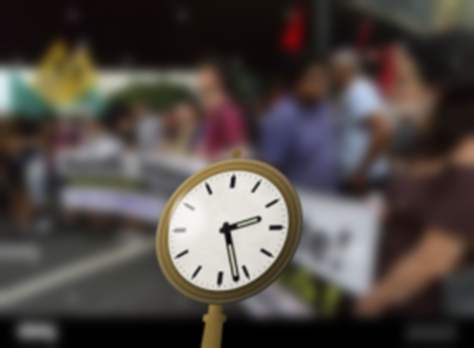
2:27
